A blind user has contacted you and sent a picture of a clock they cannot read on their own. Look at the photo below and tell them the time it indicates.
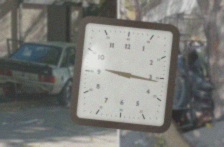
9:16
